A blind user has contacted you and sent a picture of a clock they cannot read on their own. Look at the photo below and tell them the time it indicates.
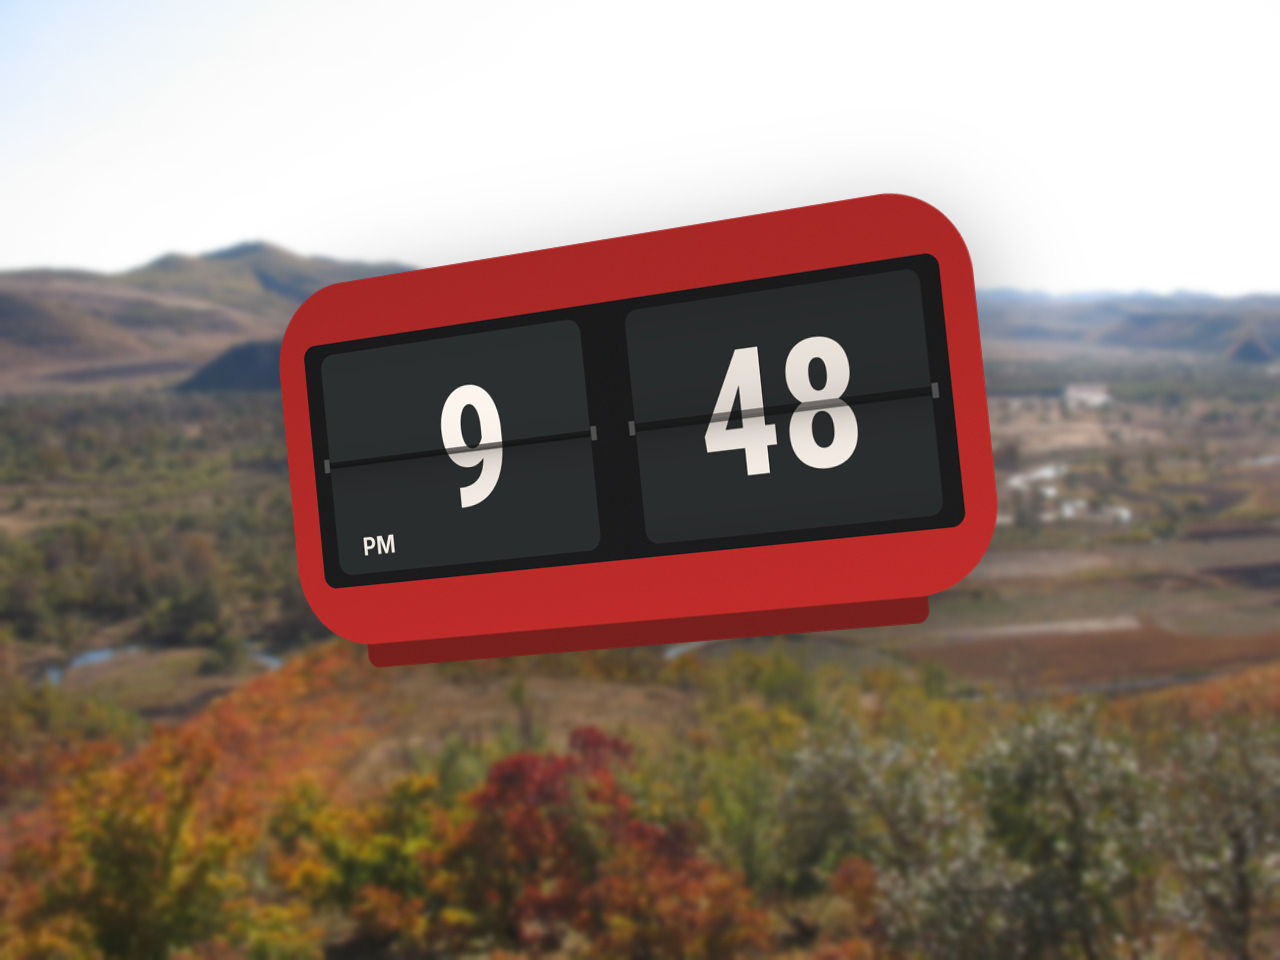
9:48
